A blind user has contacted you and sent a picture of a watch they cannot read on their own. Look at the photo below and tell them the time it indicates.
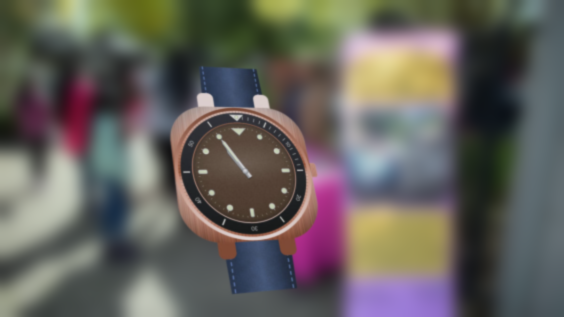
10:55
